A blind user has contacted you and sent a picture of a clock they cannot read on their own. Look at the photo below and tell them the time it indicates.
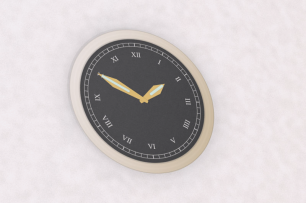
1:50
